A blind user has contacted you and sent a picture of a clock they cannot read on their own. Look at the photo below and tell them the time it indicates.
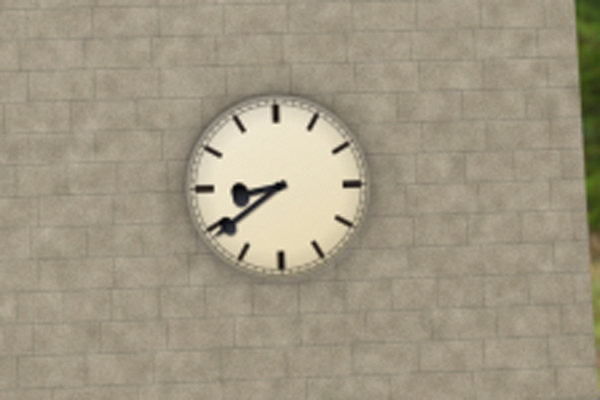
8:39
